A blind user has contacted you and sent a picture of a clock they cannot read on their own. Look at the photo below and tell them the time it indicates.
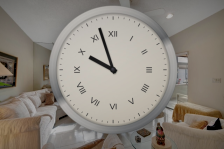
9:57
